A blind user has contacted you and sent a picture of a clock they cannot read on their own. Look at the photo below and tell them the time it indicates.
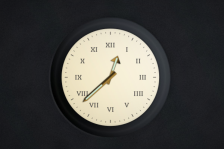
12:38
